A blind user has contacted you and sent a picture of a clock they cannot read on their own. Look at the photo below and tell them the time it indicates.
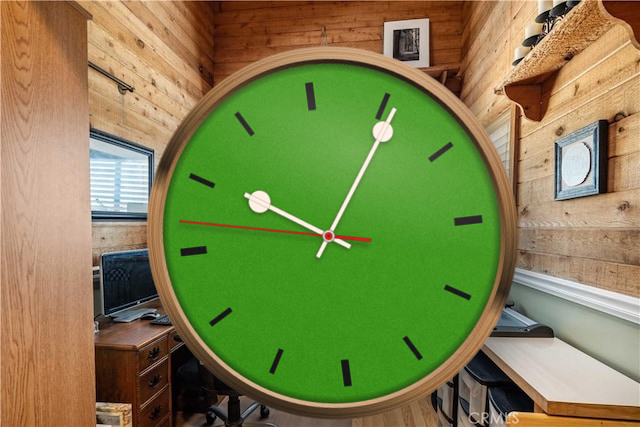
10:05:47
